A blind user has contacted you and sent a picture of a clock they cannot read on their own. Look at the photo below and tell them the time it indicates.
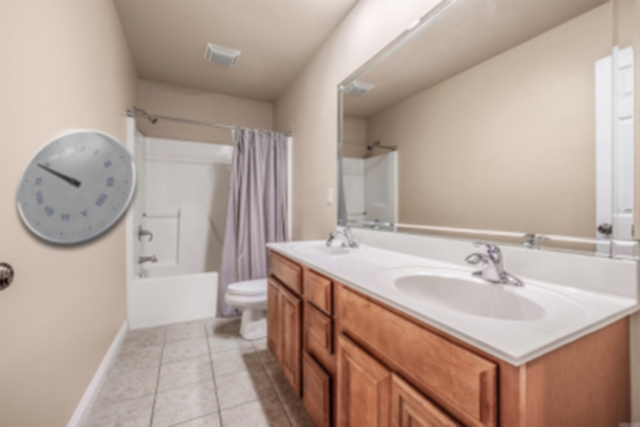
9:49
